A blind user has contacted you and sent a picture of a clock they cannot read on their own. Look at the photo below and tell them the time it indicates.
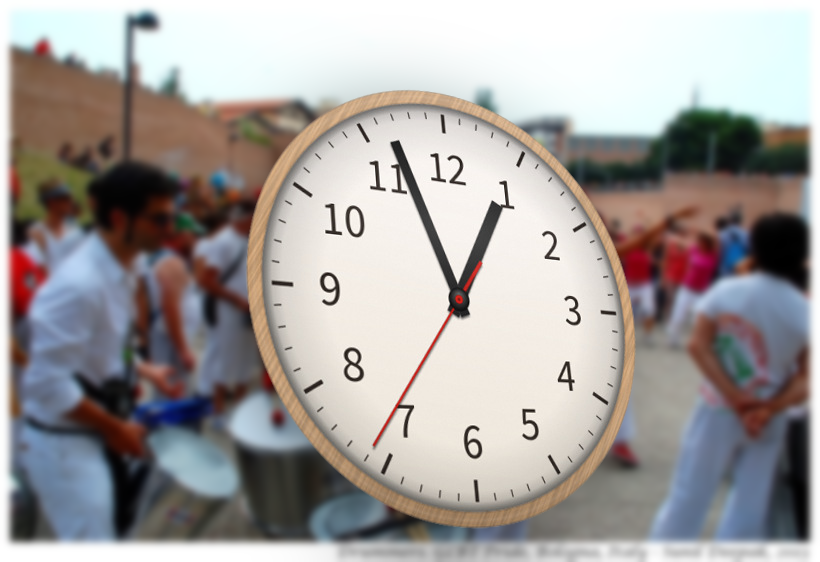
12:56:36
